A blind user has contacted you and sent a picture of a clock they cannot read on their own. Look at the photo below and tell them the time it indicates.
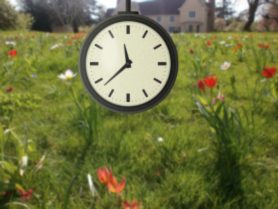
11:38
